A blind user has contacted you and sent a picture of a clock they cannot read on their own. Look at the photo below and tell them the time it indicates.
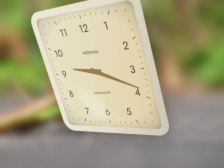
9:19
